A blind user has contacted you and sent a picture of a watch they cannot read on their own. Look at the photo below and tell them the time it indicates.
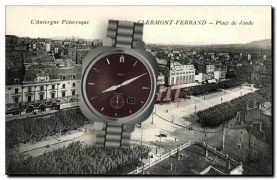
8:10
